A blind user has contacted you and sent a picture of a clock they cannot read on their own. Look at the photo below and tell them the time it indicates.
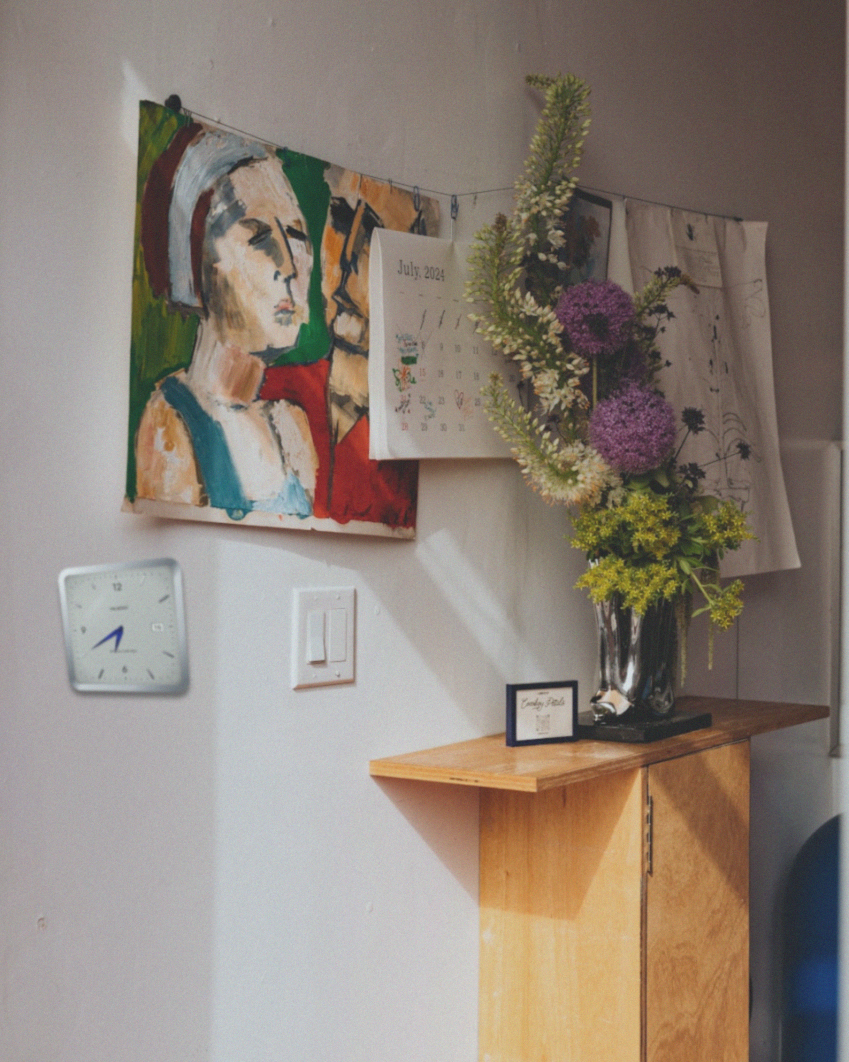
6:40
